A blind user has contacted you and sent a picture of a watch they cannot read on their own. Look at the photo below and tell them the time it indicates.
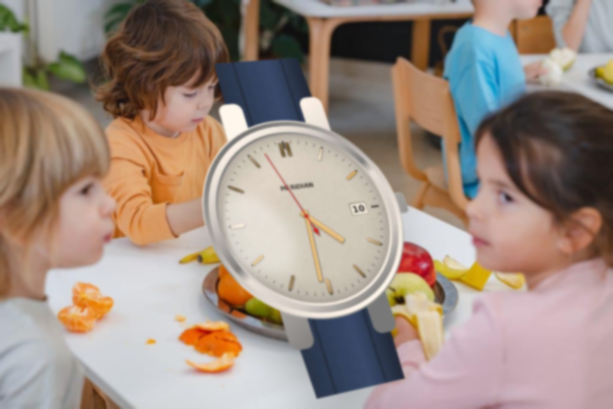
4:30:57
